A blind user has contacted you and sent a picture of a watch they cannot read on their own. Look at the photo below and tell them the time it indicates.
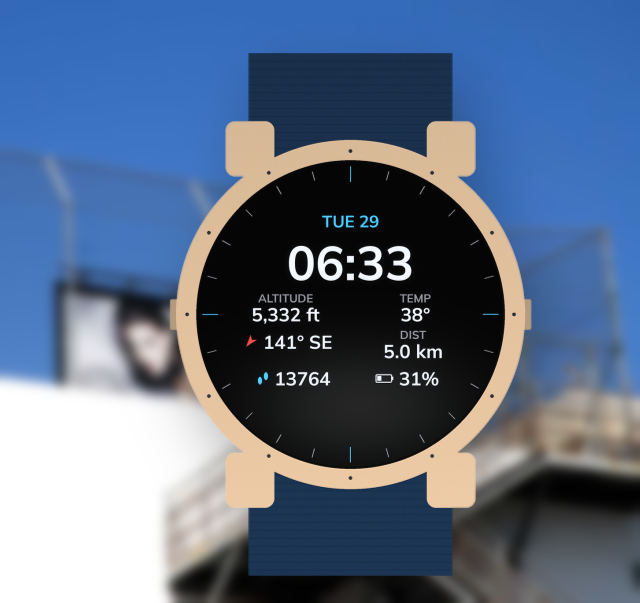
6:33
